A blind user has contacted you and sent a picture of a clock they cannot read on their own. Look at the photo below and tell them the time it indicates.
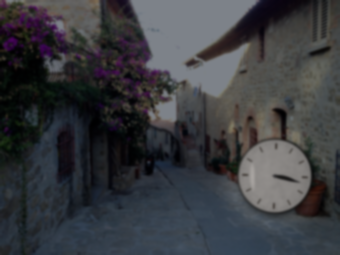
3:17
